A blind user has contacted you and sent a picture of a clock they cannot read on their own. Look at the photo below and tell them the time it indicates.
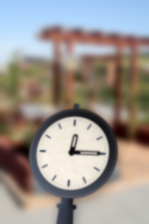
12:15
